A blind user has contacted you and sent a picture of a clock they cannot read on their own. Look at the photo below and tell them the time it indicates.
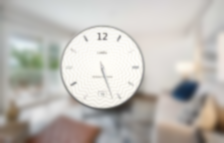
5:27
